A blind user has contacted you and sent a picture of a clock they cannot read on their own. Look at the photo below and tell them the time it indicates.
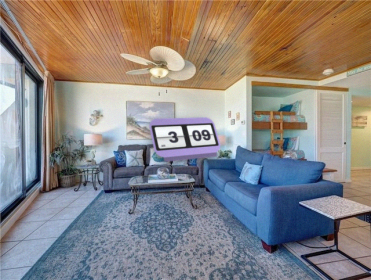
3:09
